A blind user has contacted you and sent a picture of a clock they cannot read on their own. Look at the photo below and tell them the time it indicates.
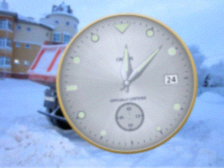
12:08
